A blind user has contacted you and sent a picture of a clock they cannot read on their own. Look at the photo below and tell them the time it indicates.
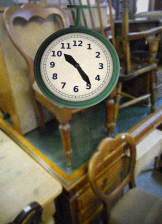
10:24
